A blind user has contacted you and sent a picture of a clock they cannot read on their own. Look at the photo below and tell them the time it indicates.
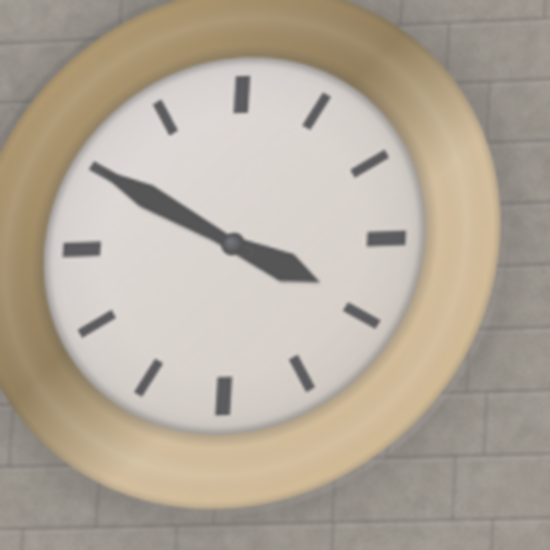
3:50
